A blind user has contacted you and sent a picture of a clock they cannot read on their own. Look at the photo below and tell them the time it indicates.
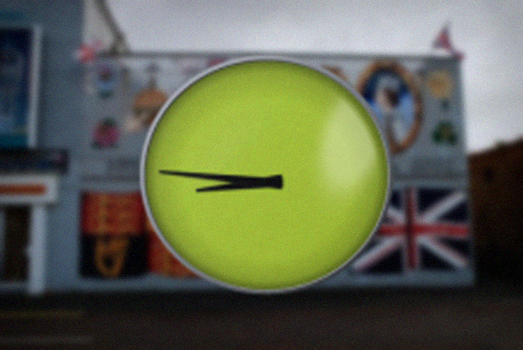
8:46
